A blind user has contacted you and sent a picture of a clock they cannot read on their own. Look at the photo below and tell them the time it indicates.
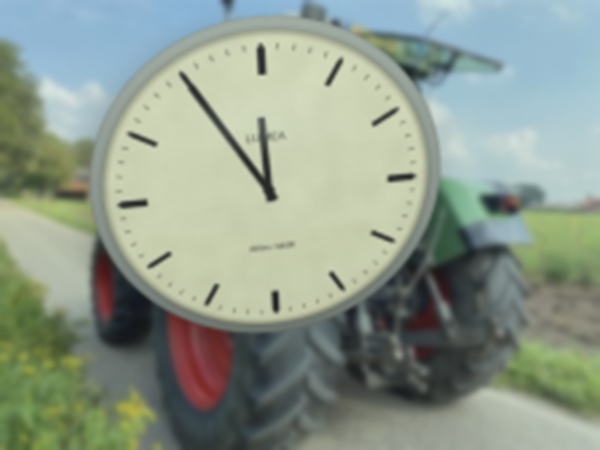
11:55
